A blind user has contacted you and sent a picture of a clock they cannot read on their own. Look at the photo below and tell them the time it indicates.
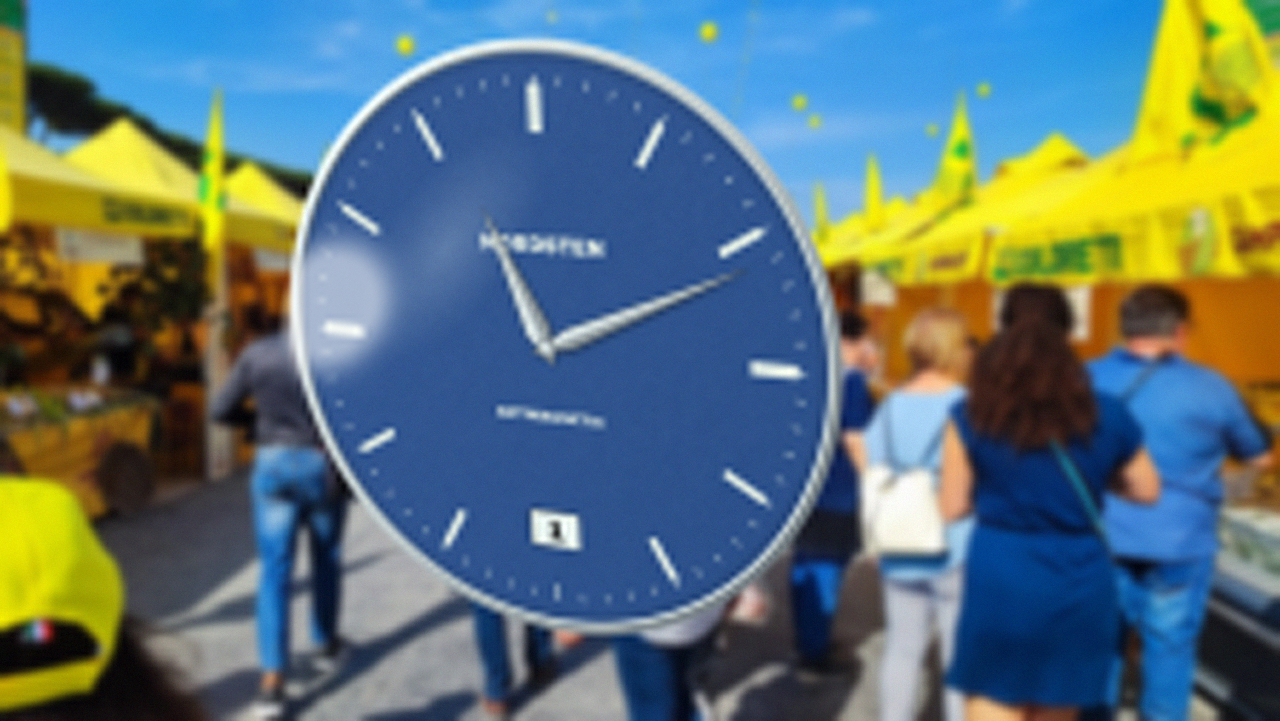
11:11
